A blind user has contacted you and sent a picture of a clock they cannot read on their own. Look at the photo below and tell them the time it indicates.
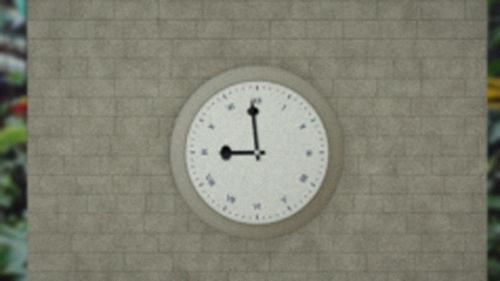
8:59
